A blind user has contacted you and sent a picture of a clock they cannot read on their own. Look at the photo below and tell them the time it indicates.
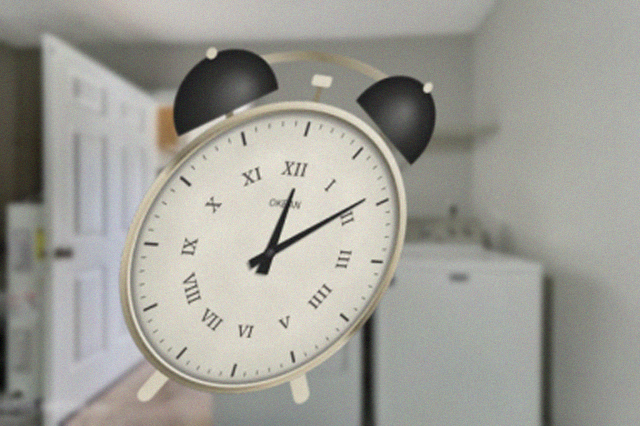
12:09
